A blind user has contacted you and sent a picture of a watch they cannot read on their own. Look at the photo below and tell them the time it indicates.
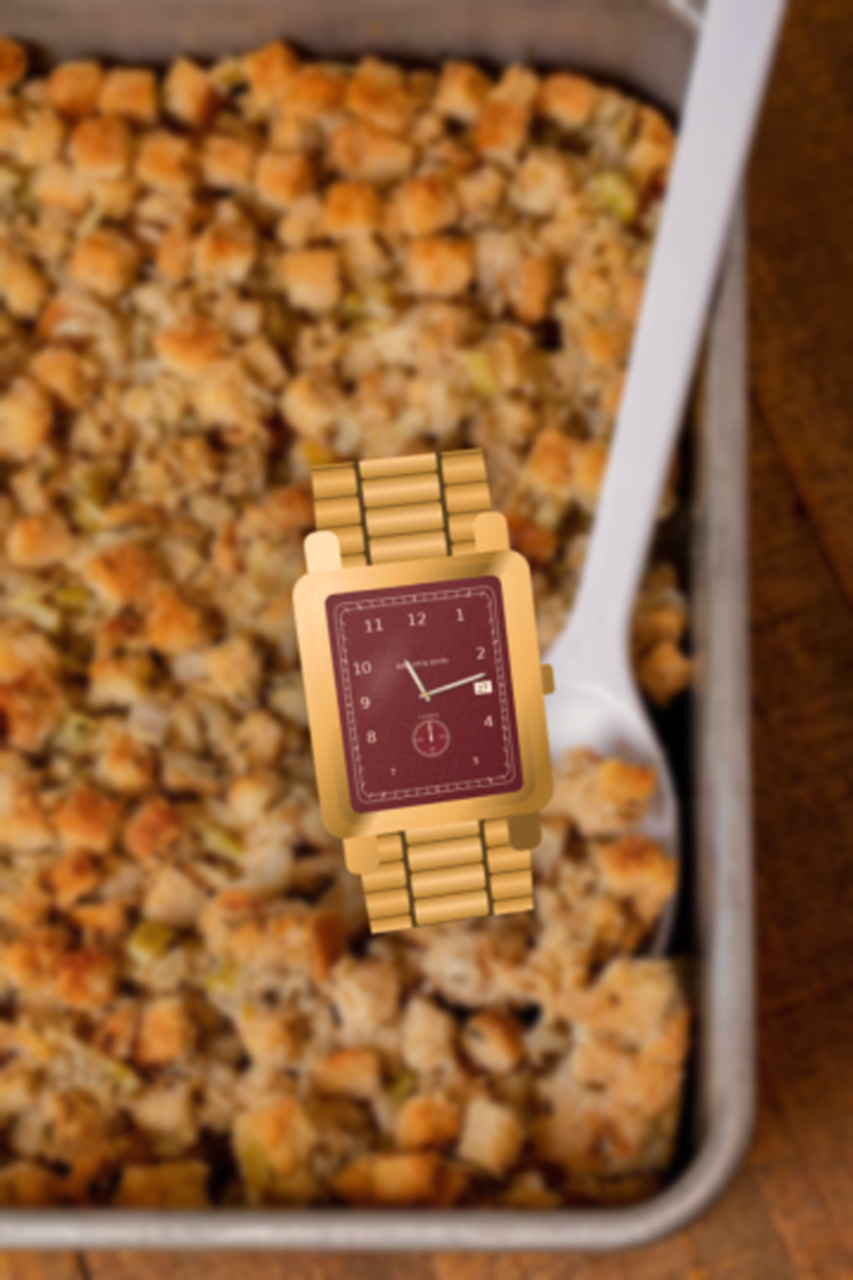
11:13
